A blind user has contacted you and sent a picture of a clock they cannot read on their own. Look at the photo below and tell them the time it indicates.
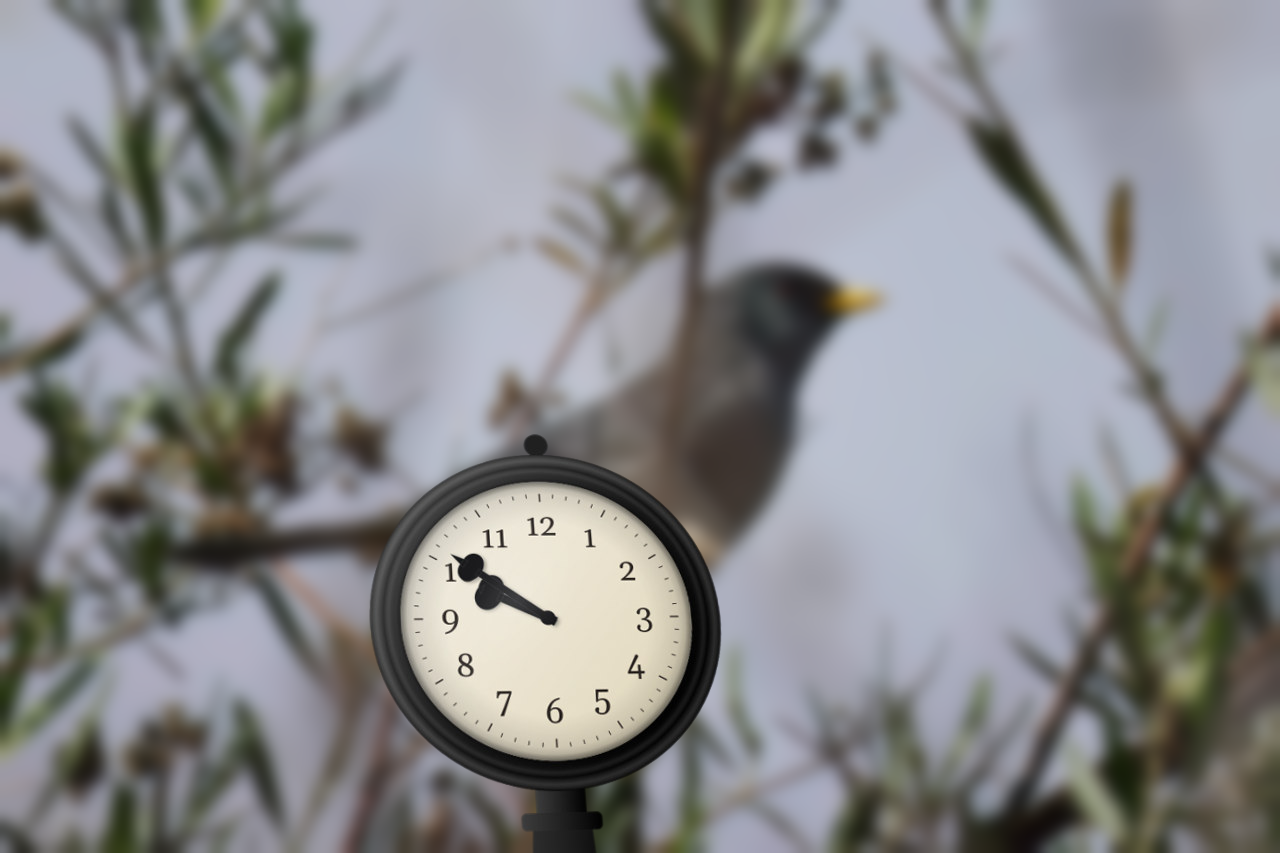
9:51
